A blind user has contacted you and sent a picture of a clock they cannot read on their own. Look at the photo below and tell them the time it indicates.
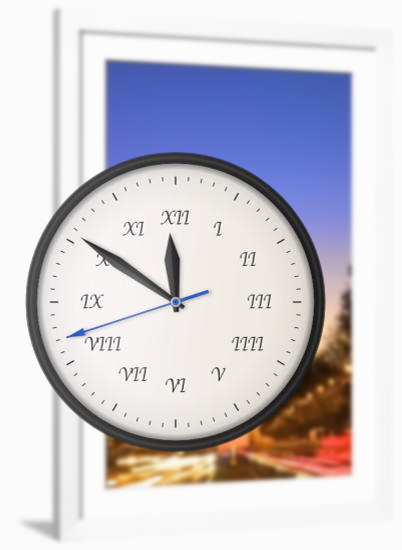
11:50:42
